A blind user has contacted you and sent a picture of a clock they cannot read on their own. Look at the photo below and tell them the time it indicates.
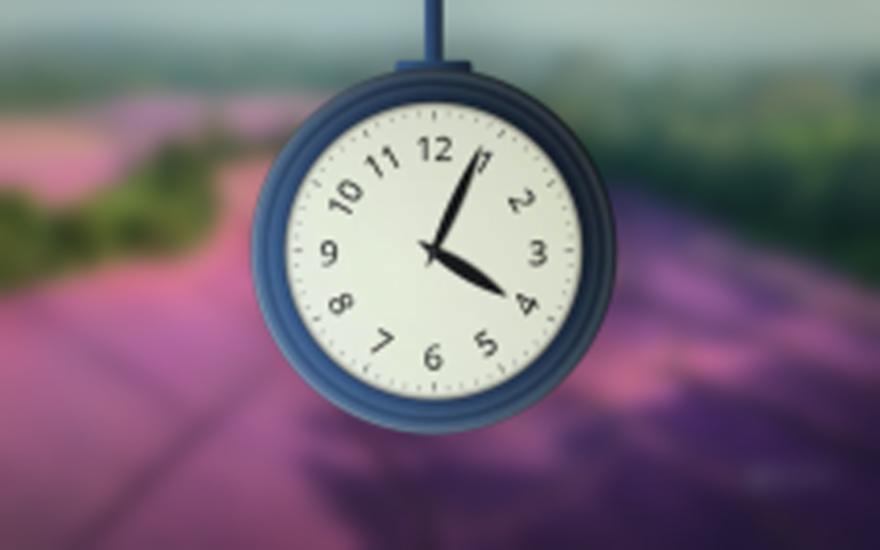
4:04
